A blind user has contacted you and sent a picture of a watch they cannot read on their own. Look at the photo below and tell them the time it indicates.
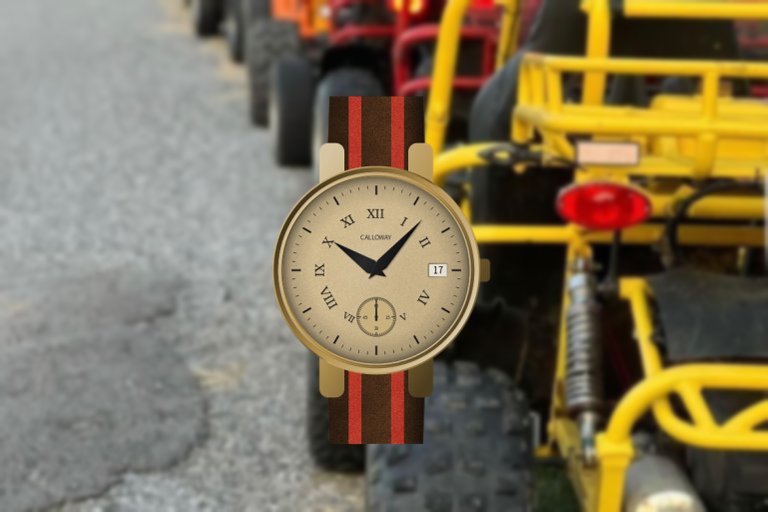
10:07
